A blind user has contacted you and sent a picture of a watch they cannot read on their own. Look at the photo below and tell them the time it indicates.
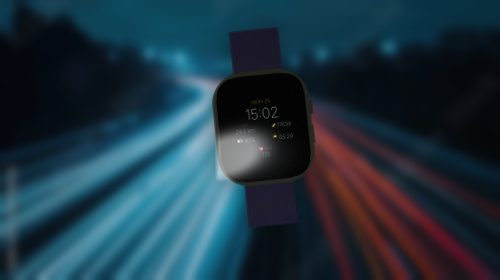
15:02
